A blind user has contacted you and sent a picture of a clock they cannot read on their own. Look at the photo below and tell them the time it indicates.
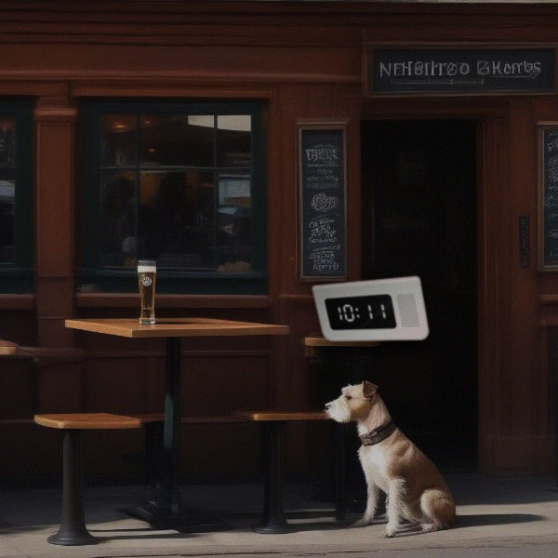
10:11
